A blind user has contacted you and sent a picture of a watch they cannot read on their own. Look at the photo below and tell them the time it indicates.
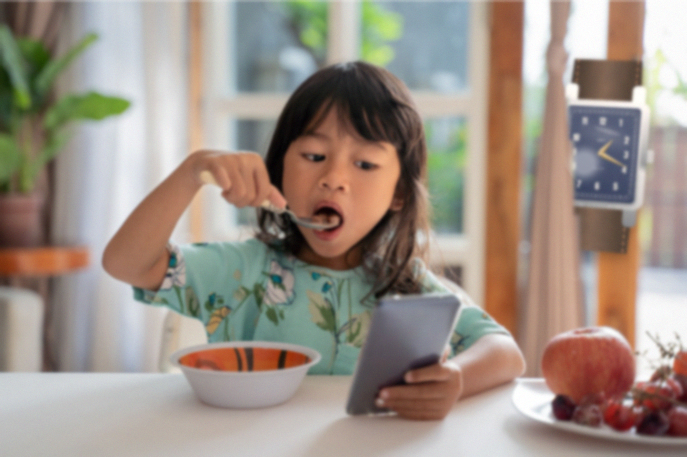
1:19
